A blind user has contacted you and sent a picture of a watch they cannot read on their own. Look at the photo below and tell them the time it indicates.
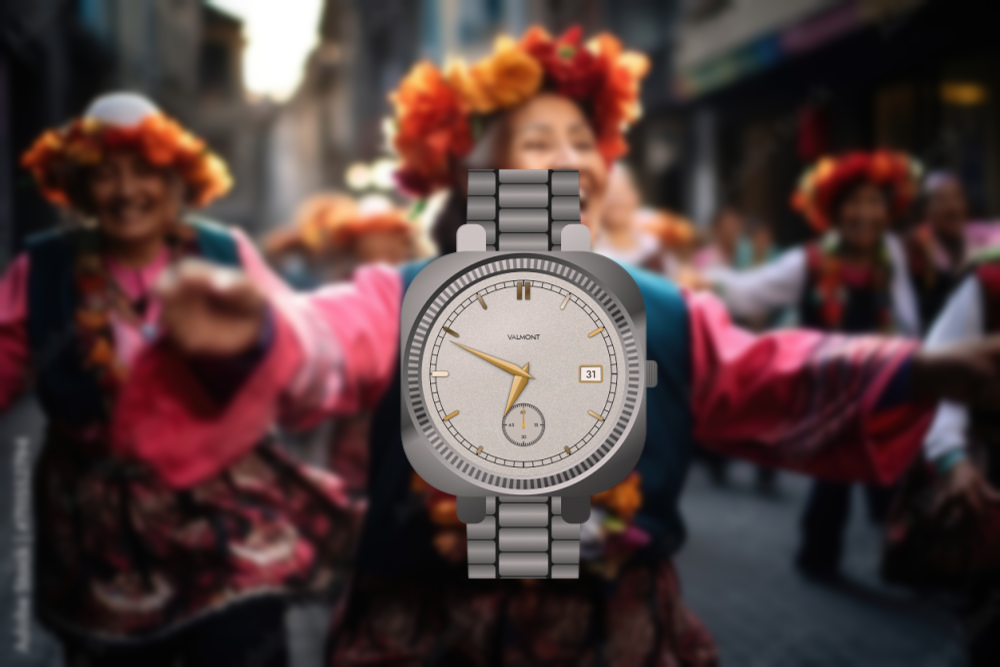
6:49
